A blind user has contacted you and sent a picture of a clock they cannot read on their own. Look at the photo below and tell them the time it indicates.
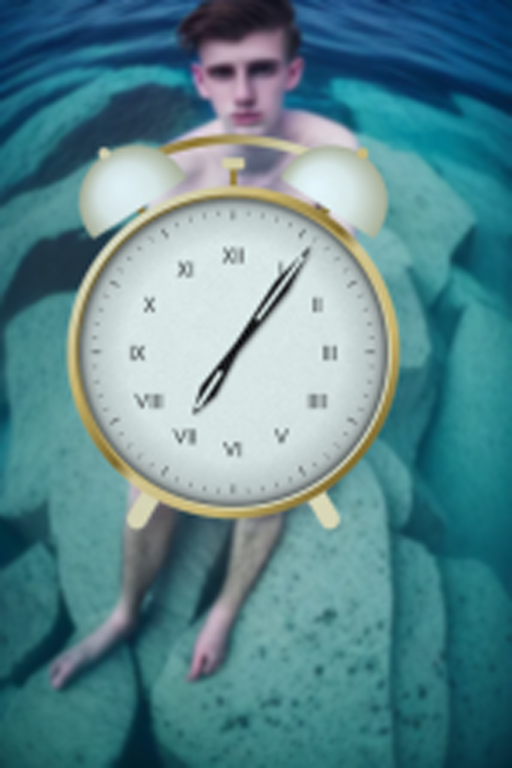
7:06
